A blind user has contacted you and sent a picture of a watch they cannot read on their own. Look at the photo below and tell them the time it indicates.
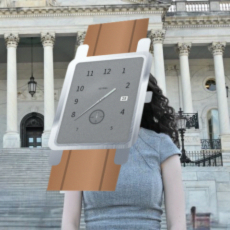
1:38
